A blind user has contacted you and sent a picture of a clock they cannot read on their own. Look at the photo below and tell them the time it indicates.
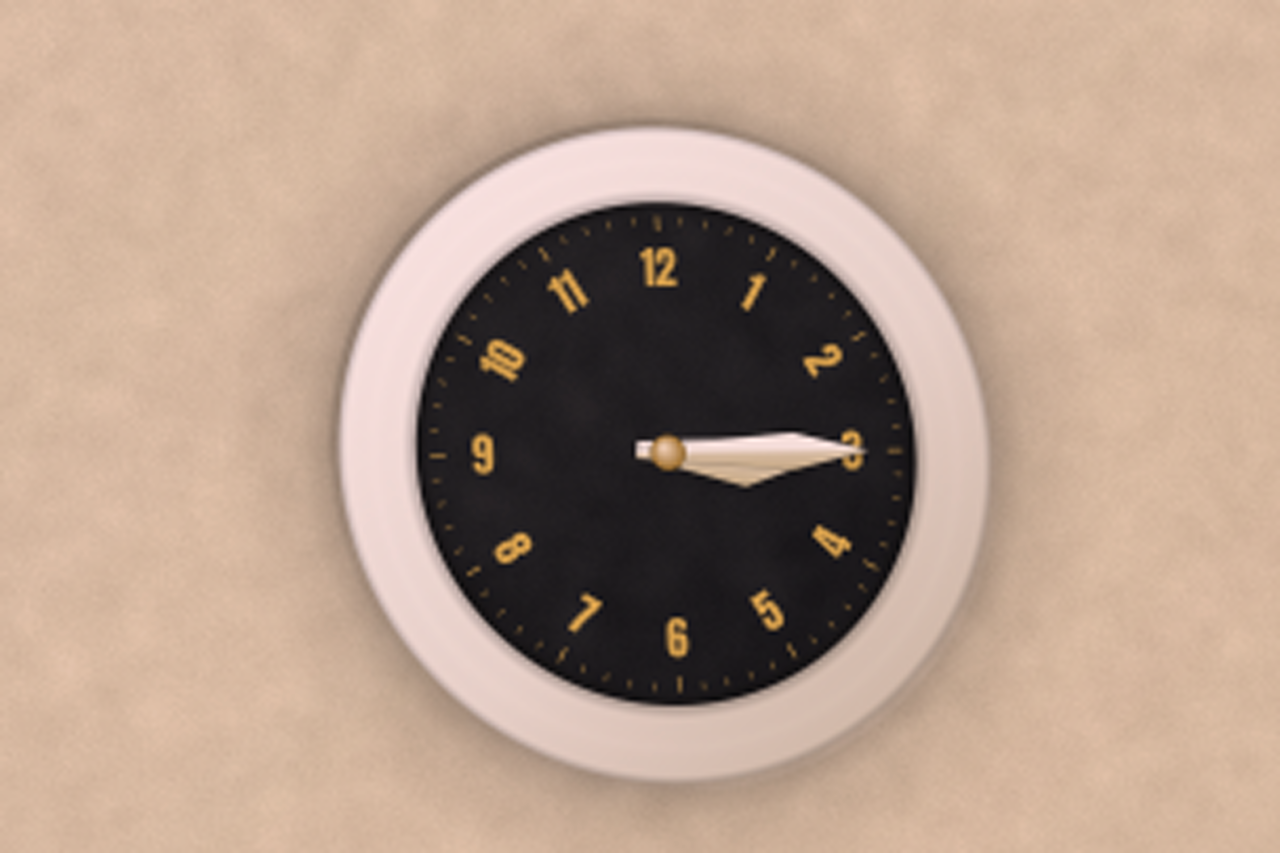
3:15
